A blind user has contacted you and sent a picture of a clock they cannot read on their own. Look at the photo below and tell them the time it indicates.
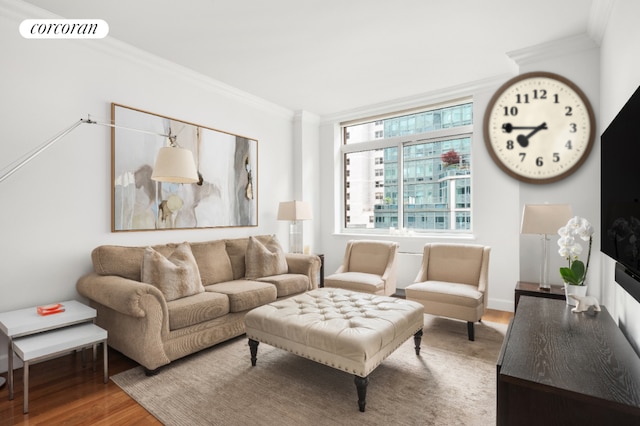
7:45
